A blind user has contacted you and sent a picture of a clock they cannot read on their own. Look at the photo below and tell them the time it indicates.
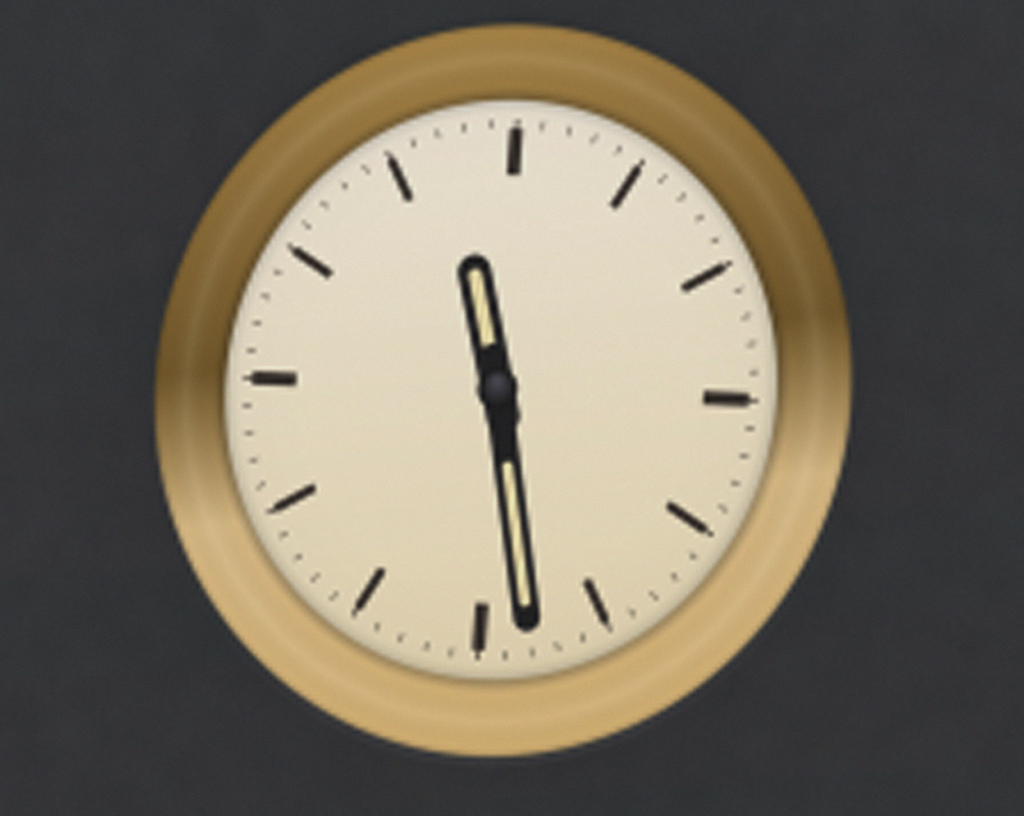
11:28
